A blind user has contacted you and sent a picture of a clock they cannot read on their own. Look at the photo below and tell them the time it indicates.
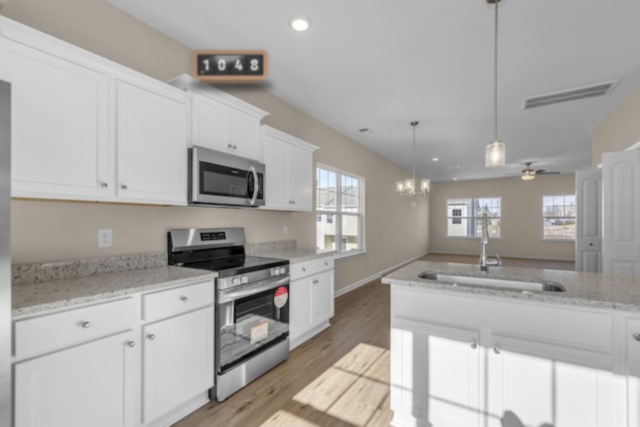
10:48
